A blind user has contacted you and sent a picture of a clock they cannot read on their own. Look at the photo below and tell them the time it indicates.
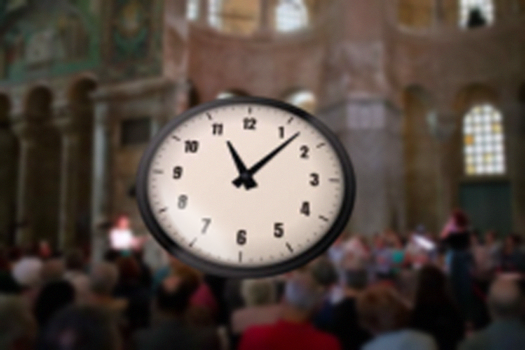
11:07
